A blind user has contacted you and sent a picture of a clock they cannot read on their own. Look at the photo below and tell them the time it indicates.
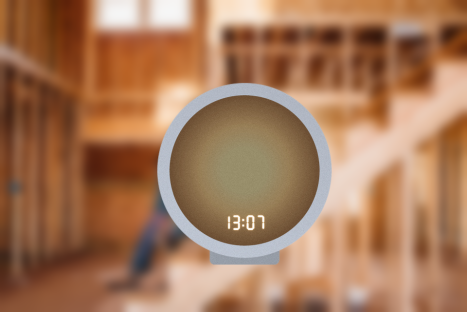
13:07
